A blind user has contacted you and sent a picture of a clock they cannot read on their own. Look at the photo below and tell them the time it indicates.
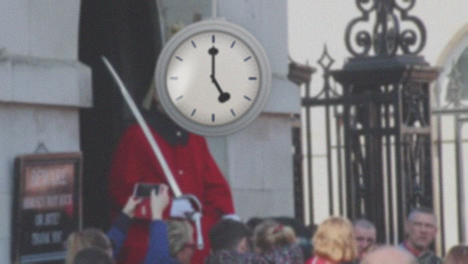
5:00
